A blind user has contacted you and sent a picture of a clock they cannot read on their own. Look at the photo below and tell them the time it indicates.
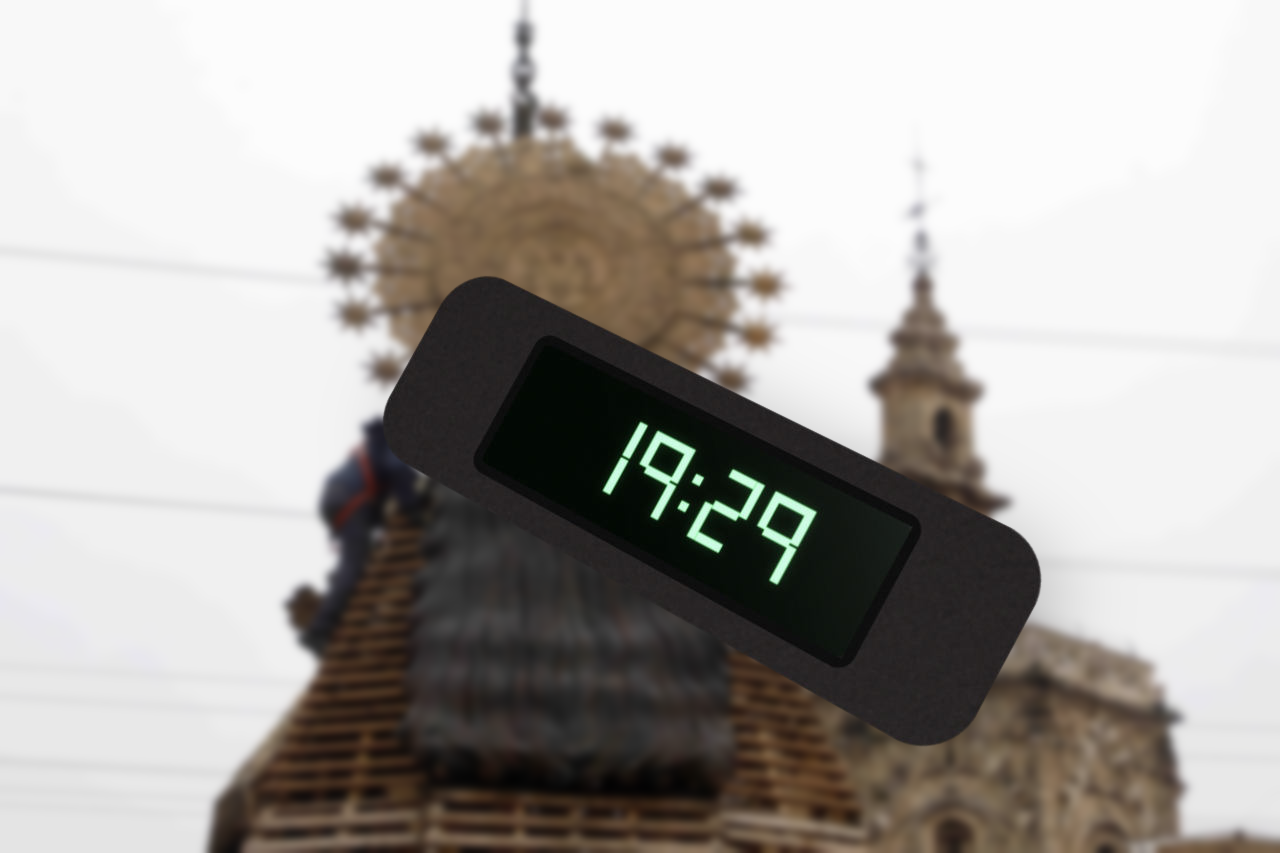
19:29
